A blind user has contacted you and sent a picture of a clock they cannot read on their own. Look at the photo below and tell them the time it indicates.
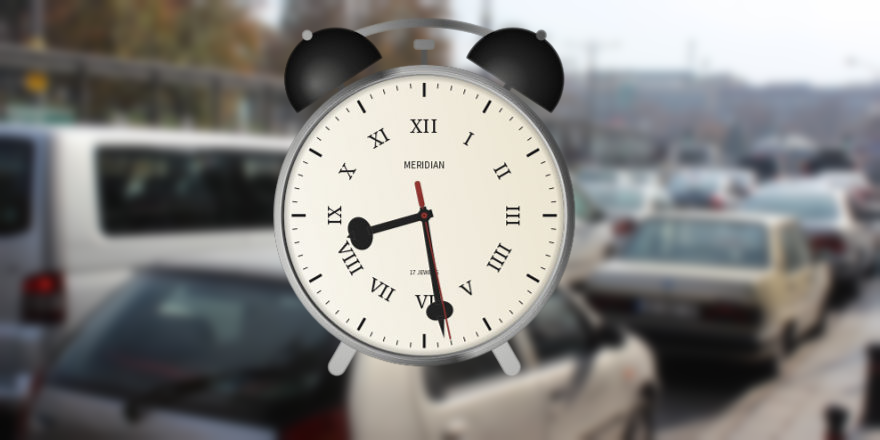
8:28:28
